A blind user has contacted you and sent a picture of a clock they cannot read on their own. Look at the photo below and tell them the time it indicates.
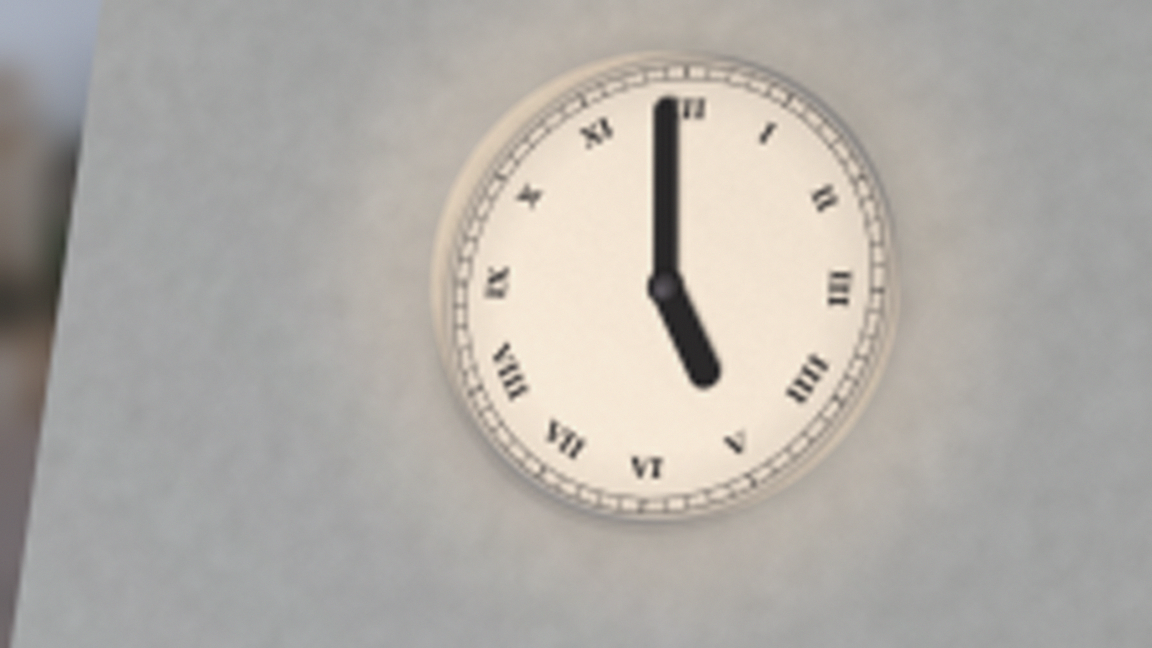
4:59
